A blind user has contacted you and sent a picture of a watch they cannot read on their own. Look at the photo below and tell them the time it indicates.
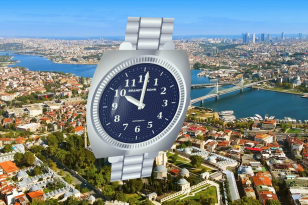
10:01
